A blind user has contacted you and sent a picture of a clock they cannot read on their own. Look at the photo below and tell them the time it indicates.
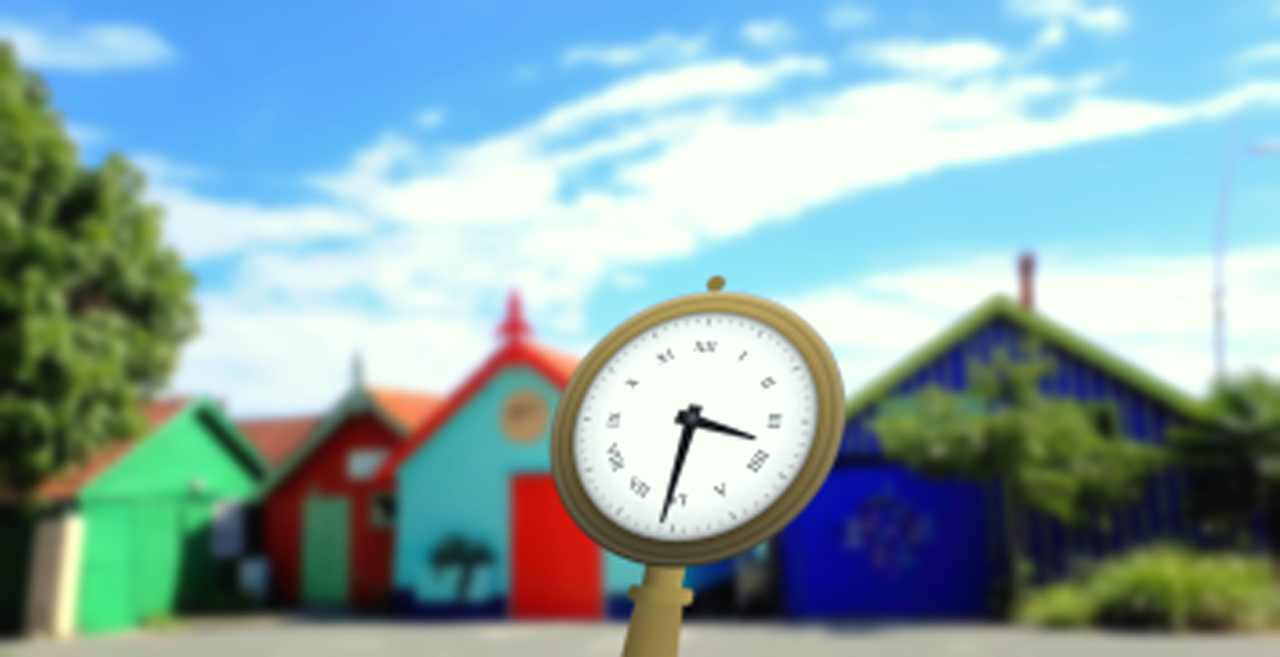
3:31
